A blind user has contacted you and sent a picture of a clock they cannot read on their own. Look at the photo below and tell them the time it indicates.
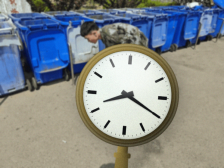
8:20
